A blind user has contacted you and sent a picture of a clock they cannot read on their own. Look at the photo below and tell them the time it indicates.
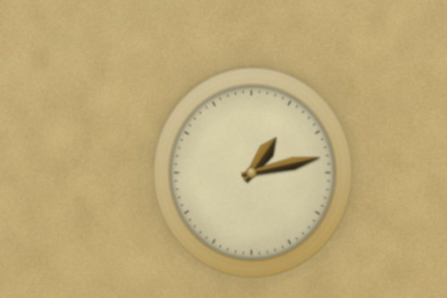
1:13
